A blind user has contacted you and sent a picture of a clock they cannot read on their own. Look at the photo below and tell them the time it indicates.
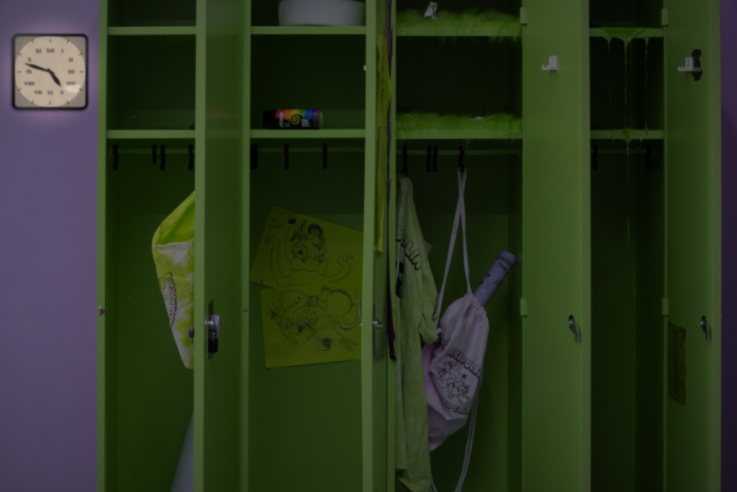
4:48
